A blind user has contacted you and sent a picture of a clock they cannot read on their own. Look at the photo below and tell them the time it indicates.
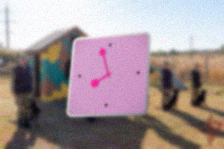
7:57
